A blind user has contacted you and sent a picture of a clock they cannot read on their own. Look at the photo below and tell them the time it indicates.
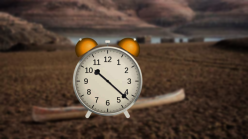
10:22
